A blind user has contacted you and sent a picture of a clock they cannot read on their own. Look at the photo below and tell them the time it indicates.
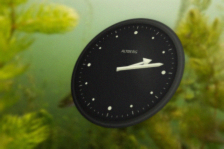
2:13
